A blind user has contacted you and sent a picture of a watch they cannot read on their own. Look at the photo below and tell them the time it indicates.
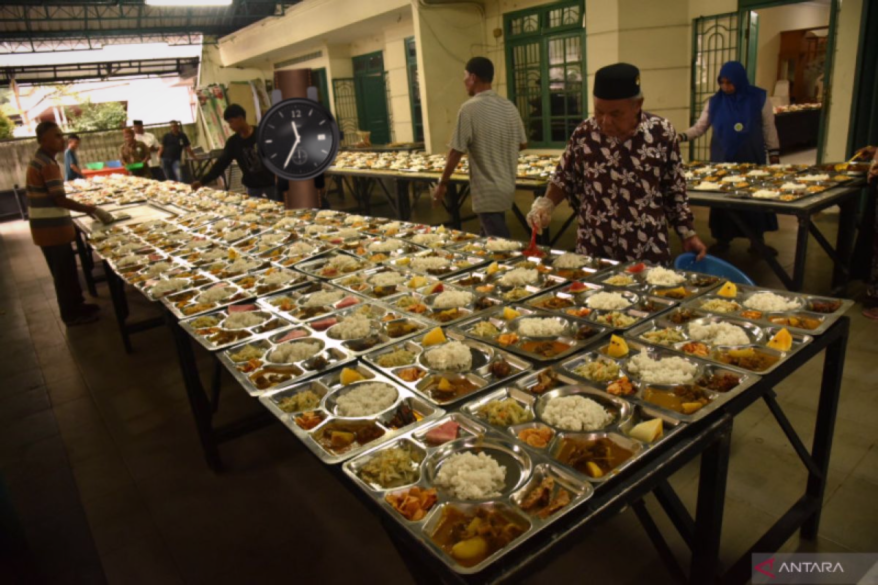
11:35
